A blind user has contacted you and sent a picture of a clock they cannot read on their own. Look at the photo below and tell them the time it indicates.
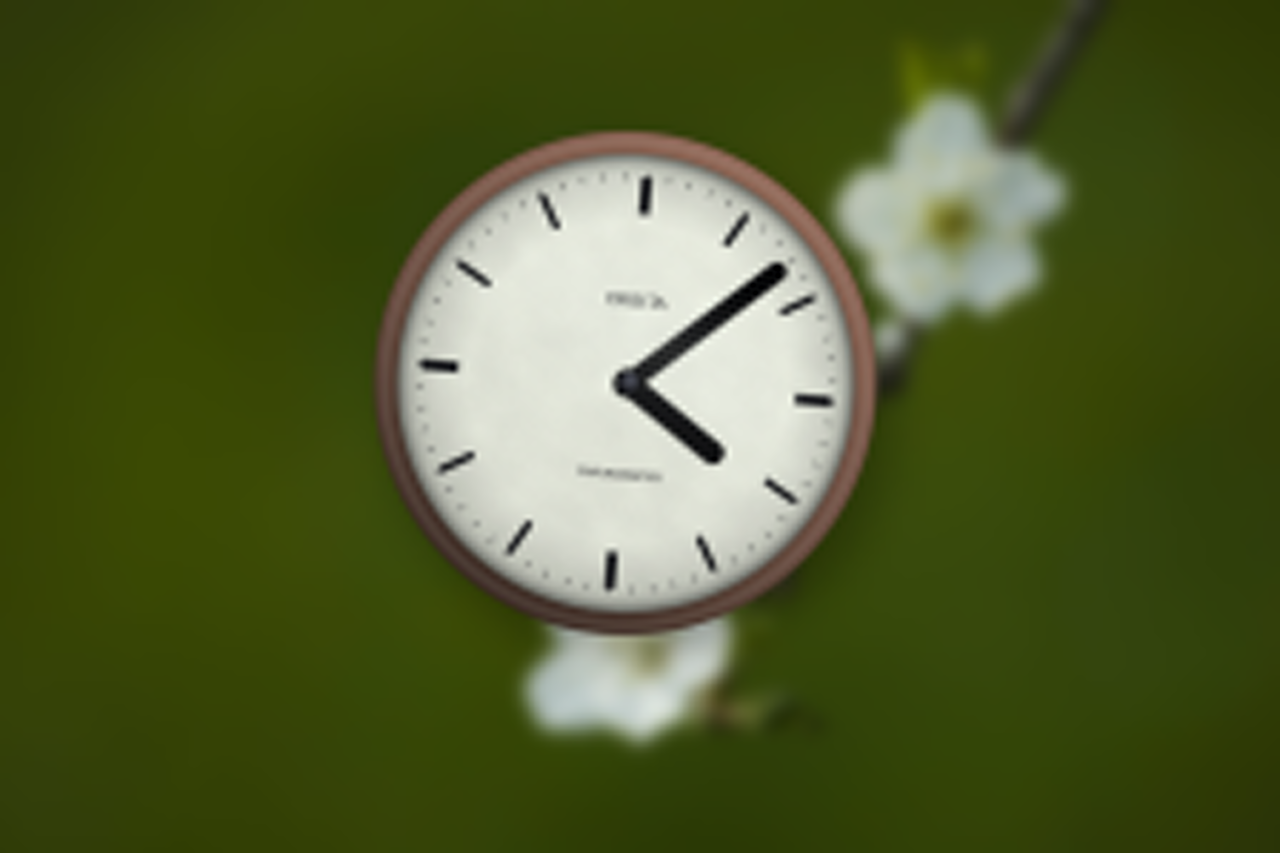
4:08
